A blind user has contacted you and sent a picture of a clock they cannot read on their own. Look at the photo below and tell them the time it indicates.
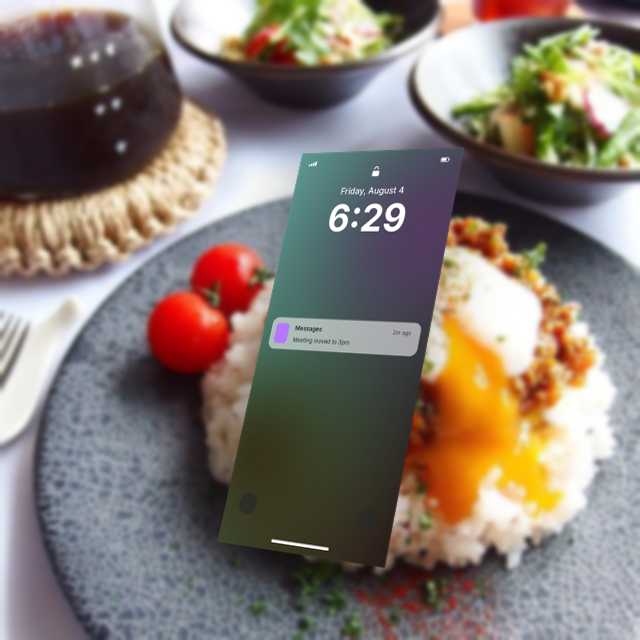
6:29
